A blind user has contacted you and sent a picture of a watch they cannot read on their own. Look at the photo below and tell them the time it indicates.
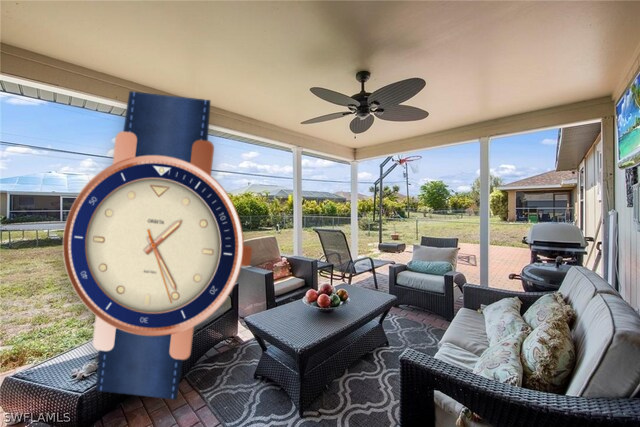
1:24:26
